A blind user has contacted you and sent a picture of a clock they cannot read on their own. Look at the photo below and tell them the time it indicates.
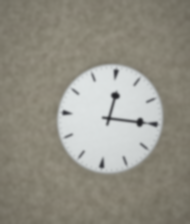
12:15
